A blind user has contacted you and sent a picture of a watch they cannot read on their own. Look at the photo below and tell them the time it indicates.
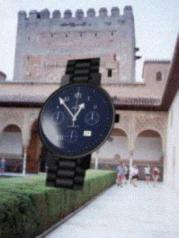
12:53
